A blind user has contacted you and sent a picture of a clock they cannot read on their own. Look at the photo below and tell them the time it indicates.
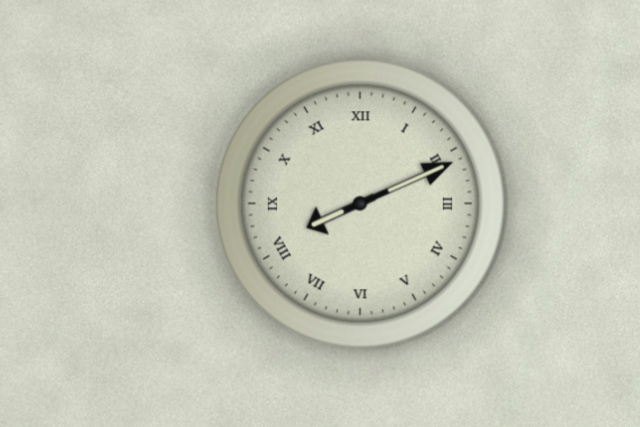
8:11
